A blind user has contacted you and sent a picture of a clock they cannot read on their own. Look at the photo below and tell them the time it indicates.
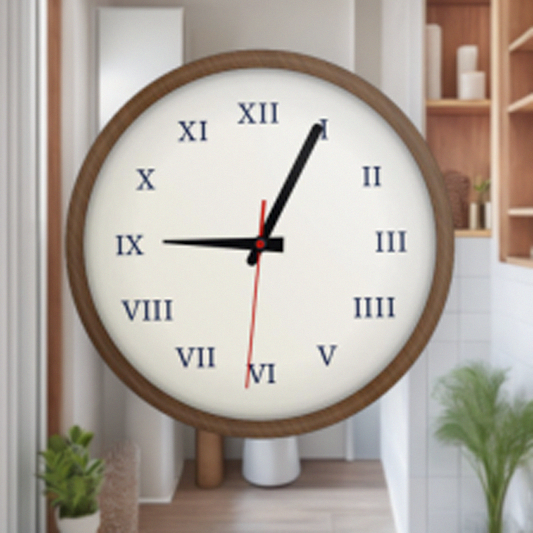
9:04:31
